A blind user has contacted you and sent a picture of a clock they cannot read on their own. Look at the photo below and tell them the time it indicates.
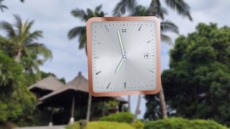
6:58
